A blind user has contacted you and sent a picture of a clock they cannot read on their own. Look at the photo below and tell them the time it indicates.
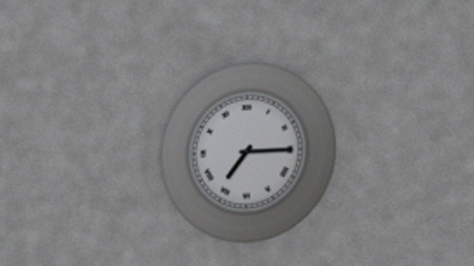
7:15
